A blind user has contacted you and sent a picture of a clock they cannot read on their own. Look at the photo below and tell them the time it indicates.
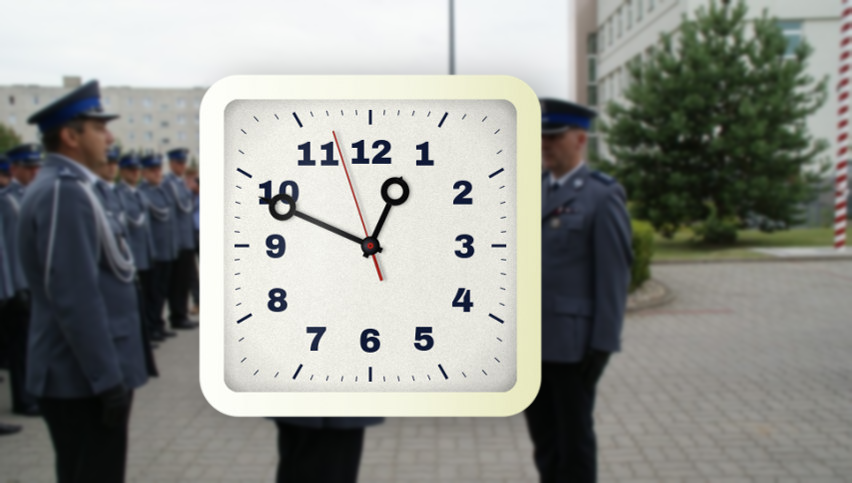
12:48:57
